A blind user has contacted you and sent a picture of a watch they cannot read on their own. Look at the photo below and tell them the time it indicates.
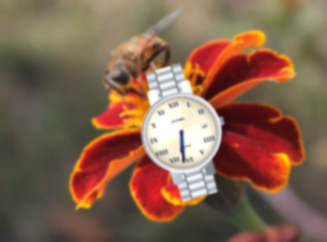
6:32
